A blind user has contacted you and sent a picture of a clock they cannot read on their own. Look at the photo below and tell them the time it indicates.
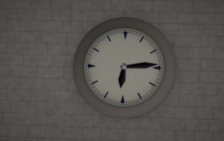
6:14
